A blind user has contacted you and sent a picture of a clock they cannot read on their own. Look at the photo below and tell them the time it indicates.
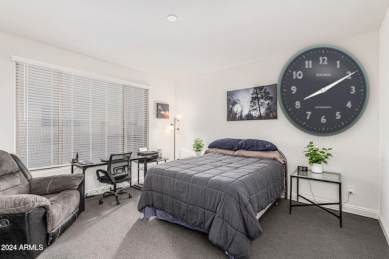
8:10
